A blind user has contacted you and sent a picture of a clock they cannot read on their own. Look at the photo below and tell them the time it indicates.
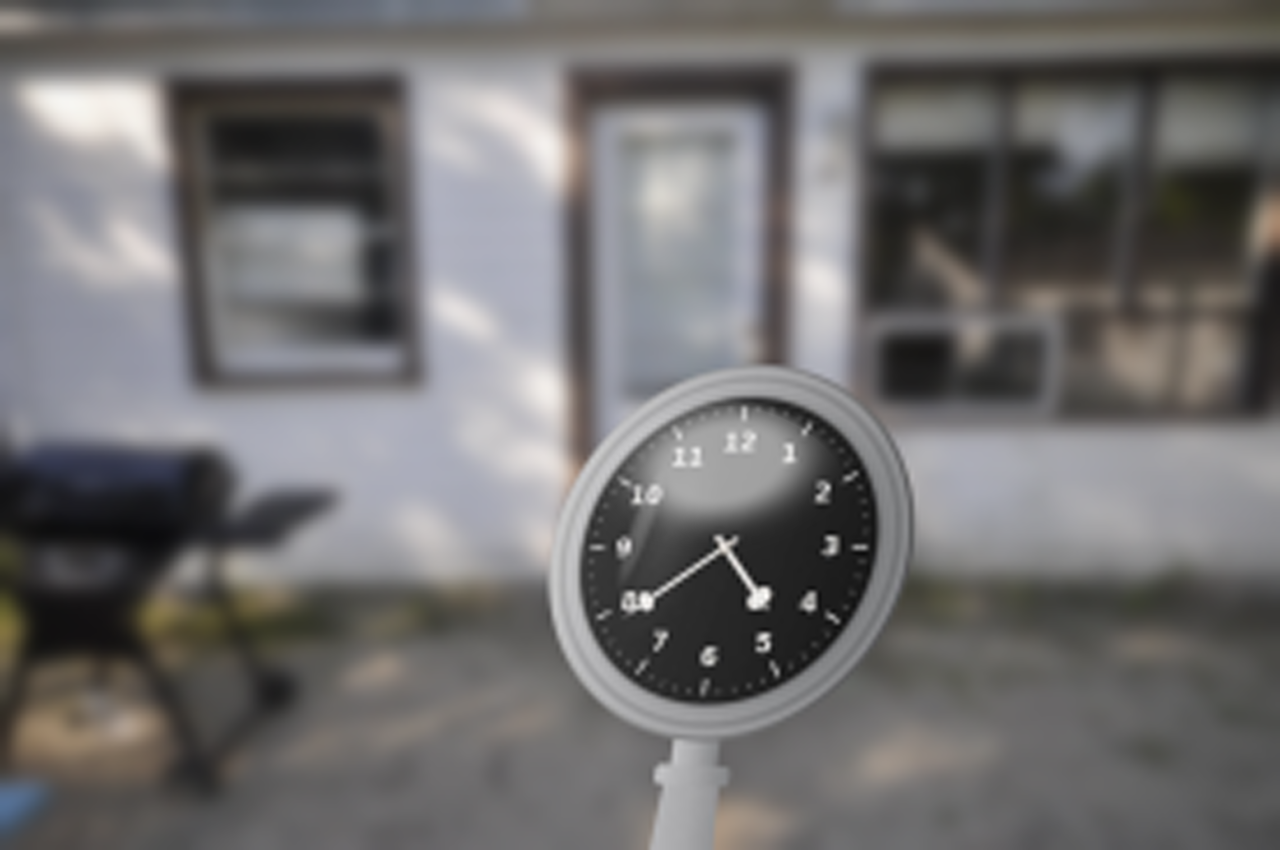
4:39
